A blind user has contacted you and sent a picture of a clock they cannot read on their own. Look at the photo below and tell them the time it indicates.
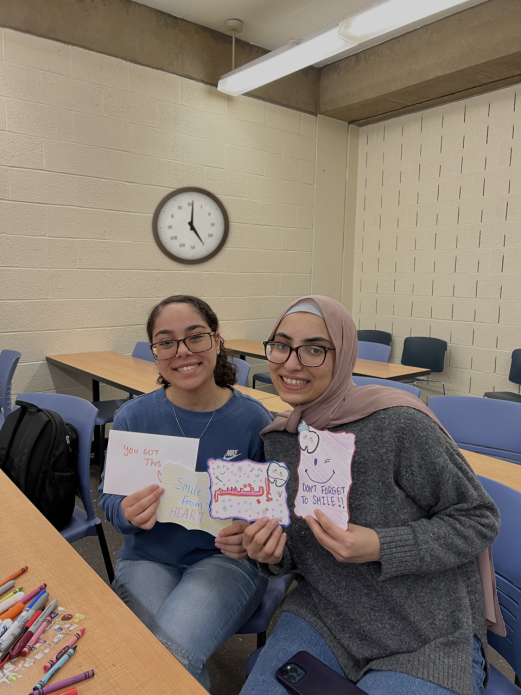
5:01
